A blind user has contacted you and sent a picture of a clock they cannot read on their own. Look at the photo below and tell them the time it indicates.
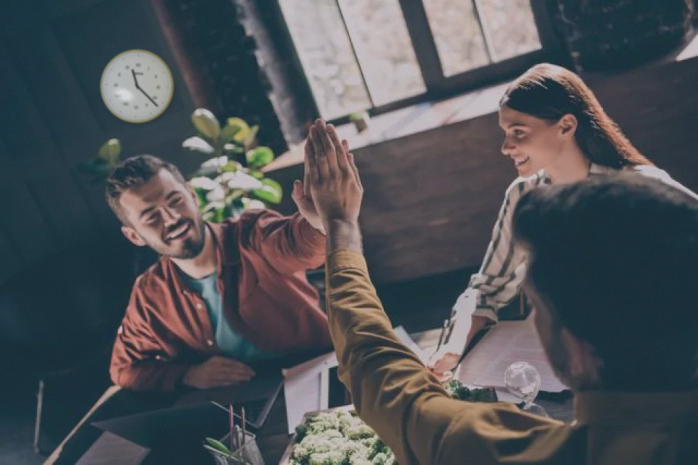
11:22
